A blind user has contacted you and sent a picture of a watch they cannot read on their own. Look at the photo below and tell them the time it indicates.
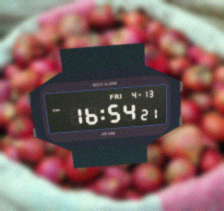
16:54:21
